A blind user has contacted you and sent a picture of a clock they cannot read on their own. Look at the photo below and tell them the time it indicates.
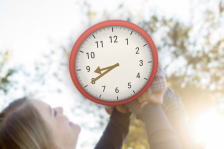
8:40
